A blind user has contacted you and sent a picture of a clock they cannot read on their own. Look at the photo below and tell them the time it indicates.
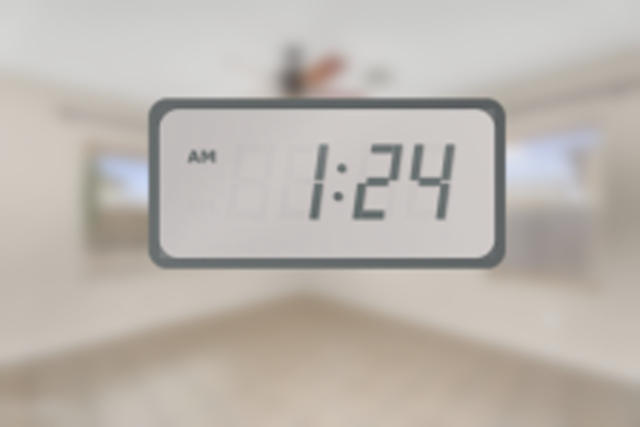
1:24
